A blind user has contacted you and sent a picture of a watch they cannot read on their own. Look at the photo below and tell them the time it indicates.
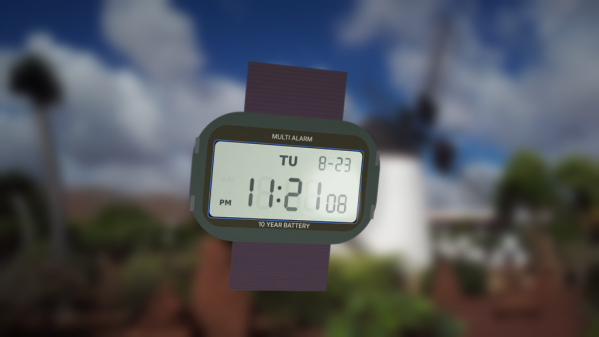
11:21:08
